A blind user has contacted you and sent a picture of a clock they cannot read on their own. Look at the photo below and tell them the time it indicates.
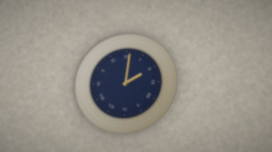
2:01
